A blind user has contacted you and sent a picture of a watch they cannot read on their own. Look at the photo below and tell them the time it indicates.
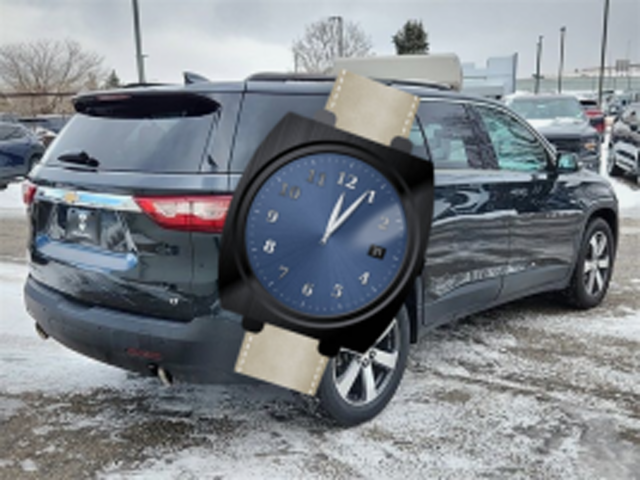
12:04
